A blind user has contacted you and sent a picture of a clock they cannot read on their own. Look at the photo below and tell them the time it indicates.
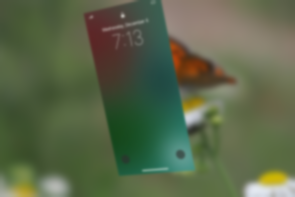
7:13
